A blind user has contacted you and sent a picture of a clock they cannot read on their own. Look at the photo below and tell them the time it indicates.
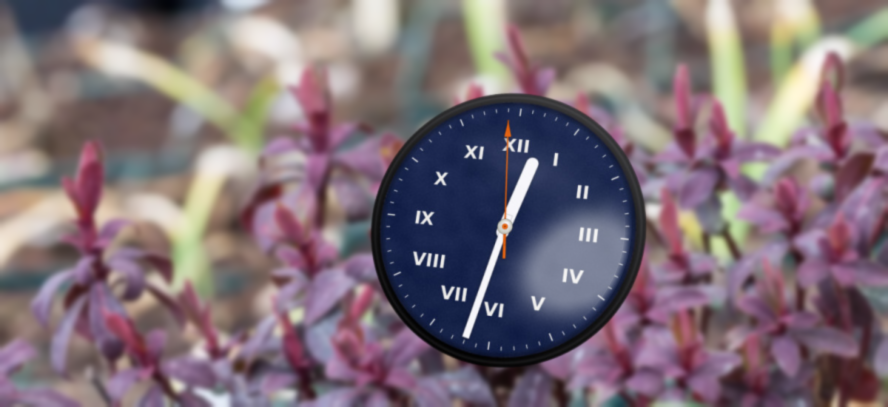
12:31:59
